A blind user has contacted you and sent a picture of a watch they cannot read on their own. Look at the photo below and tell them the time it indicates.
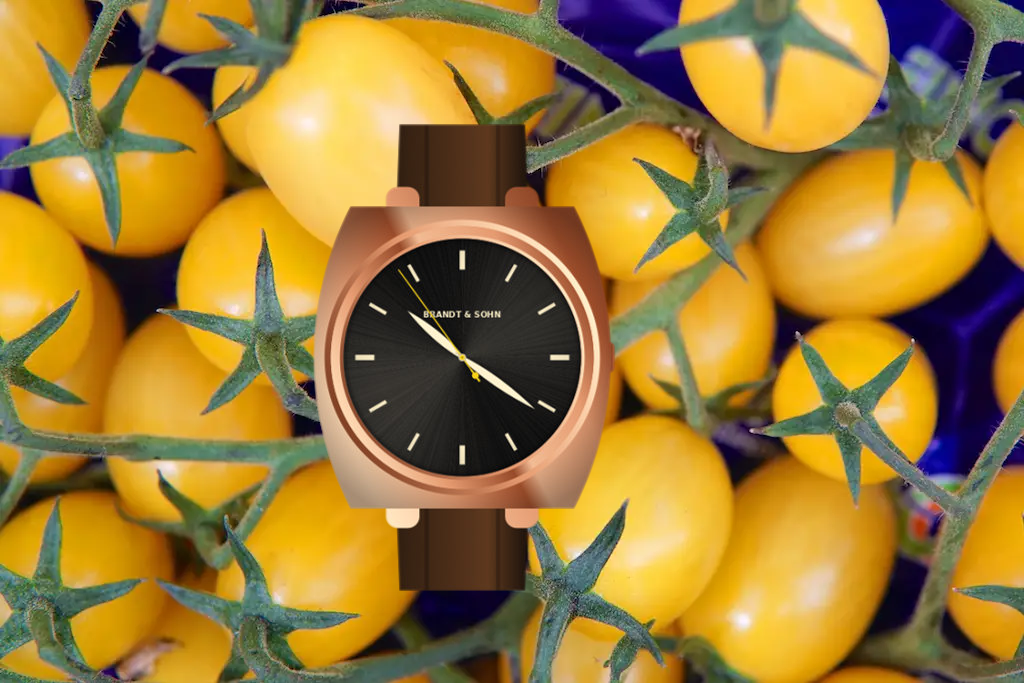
10:20:54
